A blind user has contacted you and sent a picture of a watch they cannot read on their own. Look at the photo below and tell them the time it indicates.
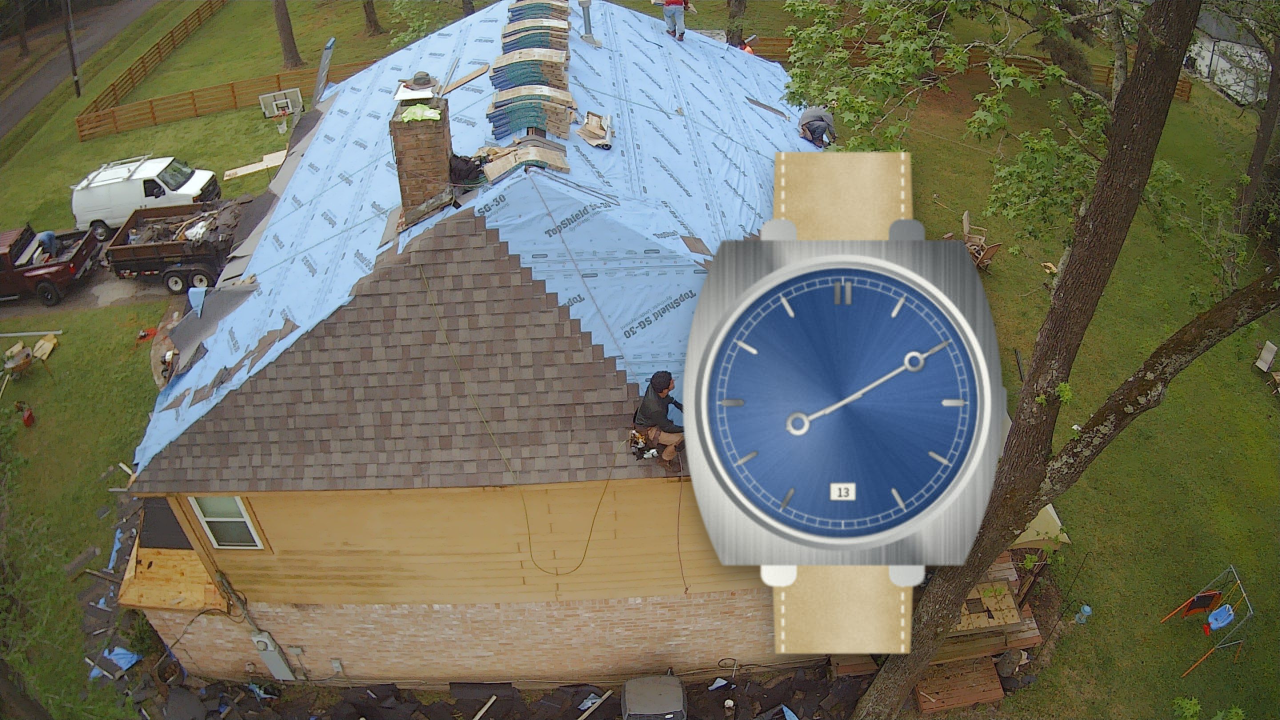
8:10
